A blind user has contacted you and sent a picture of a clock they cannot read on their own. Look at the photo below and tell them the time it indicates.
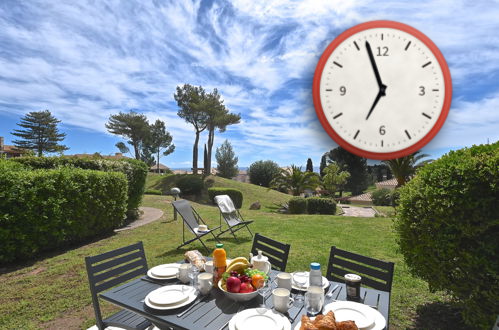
6:57
